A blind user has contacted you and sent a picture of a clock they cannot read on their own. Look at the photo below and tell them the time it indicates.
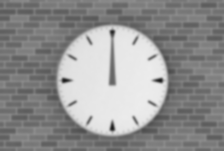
12:00
